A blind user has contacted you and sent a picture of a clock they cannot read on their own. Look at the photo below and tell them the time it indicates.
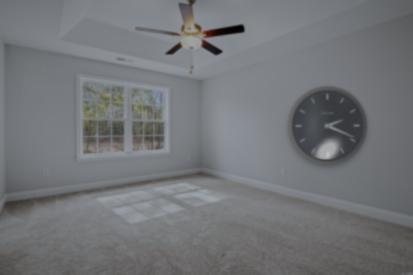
2:19
